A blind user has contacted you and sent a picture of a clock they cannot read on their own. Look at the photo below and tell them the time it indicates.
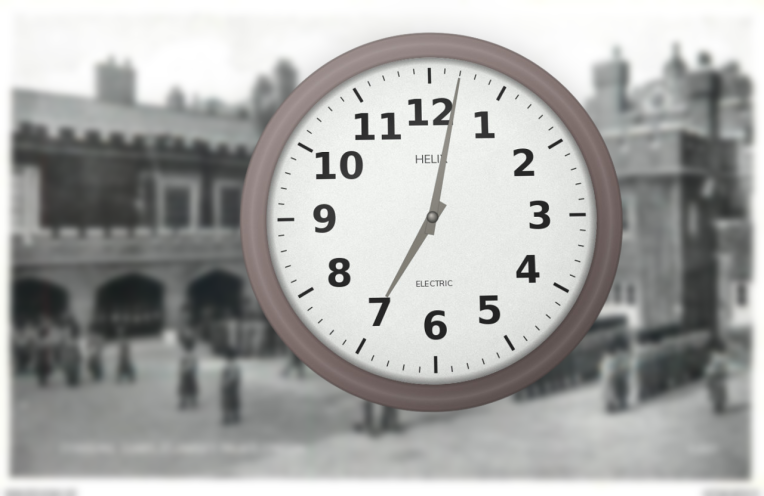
7:02
